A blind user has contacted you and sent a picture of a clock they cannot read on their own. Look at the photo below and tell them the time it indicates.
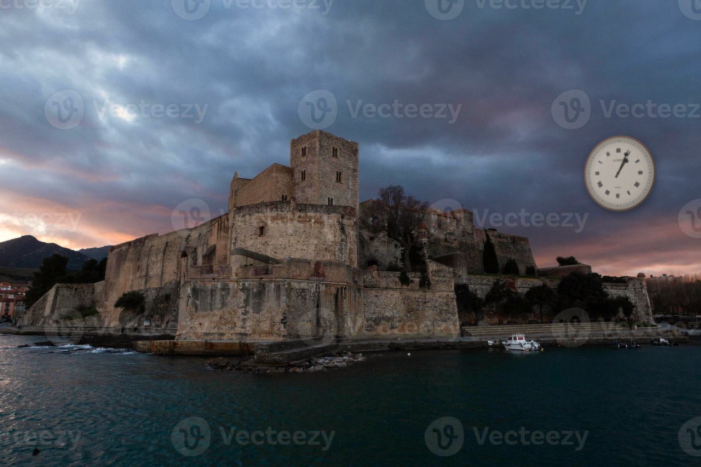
1:04
